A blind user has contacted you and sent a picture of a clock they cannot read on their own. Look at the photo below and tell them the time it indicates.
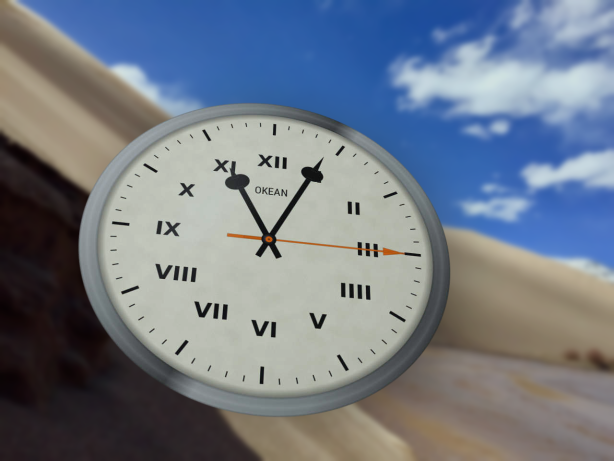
11:04:15
